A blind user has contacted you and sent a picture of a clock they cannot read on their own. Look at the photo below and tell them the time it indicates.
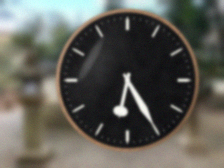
6:25
